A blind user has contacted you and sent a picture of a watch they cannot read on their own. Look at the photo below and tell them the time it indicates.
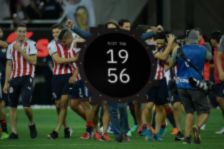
19:56
